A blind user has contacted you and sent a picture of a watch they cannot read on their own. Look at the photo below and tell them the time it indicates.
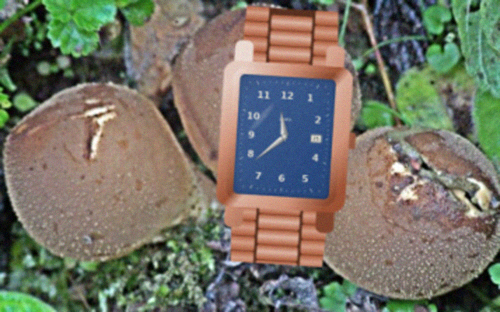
11:38
